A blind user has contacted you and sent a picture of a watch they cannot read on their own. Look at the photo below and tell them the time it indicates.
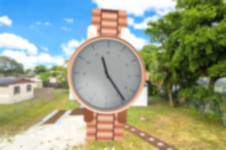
11:24
